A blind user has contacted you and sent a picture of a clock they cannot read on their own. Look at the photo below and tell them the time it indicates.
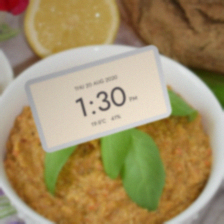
1:30
